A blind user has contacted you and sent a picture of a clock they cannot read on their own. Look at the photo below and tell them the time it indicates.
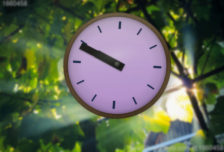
9:49
